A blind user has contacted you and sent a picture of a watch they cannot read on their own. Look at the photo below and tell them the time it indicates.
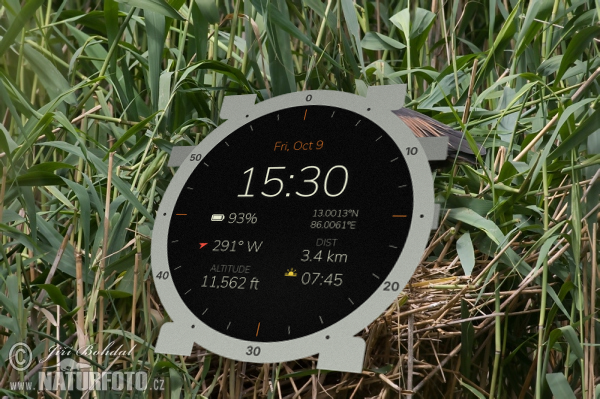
15:30
